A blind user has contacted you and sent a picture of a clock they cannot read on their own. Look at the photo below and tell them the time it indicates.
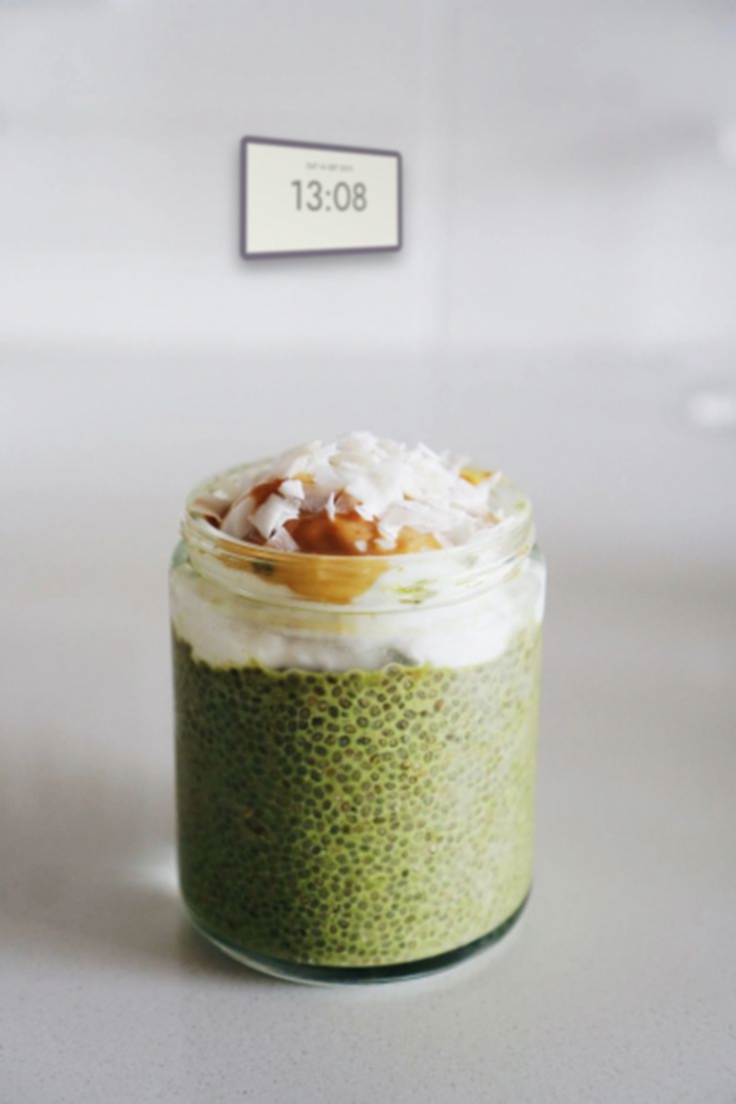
13:08
